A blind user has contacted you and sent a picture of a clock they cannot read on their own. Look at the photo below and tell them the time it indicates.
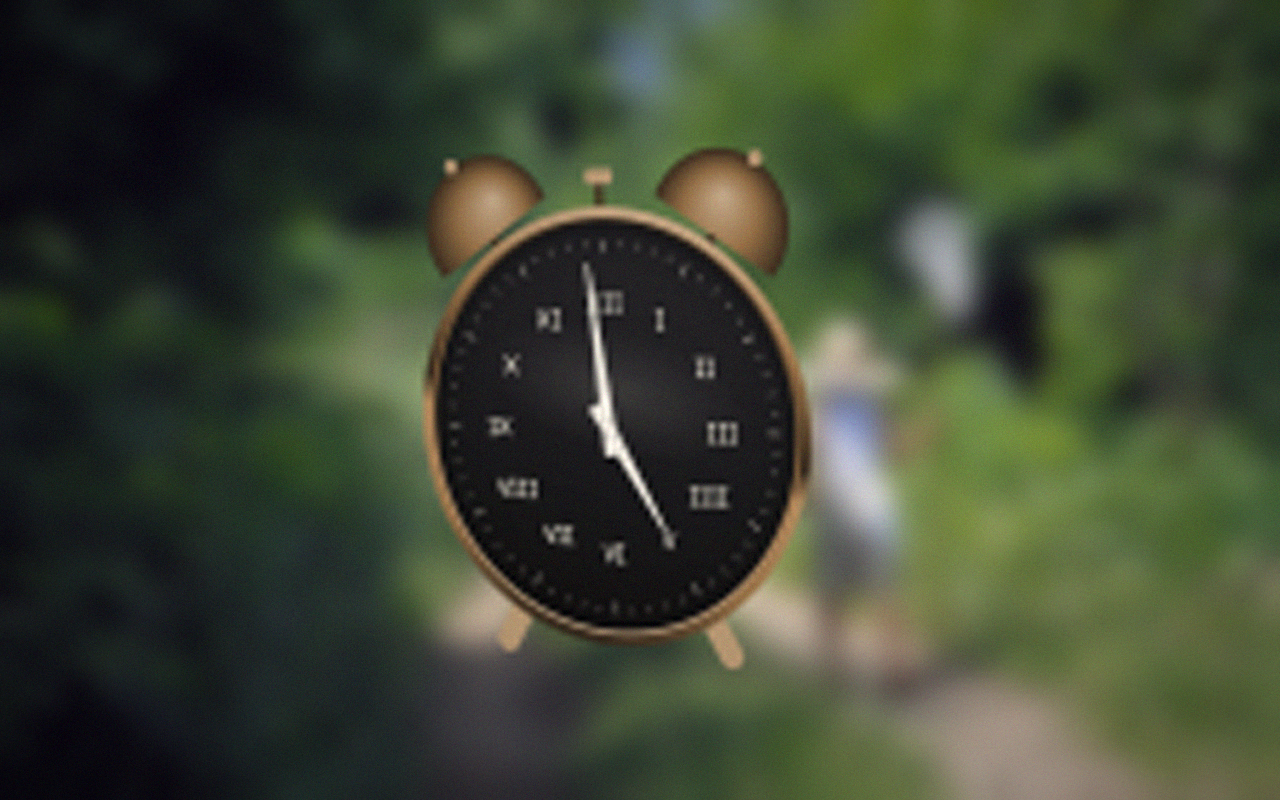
4:59
